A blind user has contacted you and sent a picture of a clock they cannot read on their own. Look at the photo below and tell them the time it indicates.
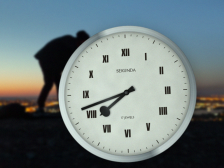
7:42
